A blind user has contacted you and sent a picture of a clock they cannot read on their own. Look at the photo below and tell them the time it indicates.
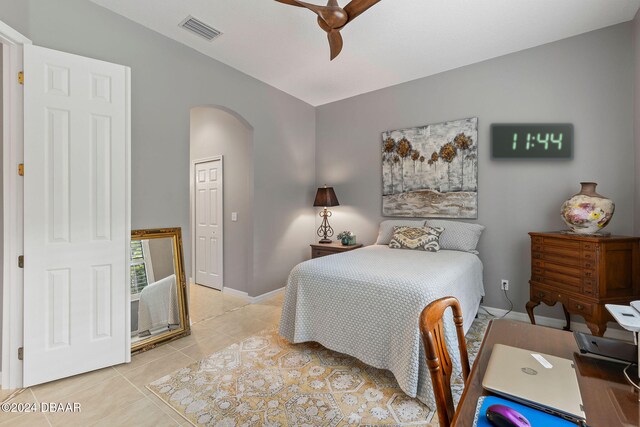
11:44
